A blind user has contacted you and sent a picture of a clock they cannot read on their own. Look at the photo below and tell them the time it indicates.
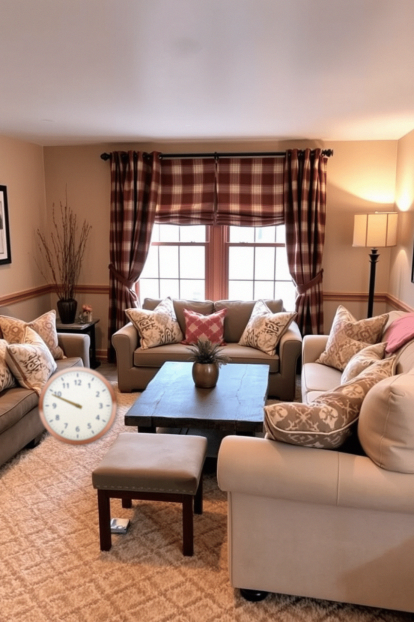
9:49
